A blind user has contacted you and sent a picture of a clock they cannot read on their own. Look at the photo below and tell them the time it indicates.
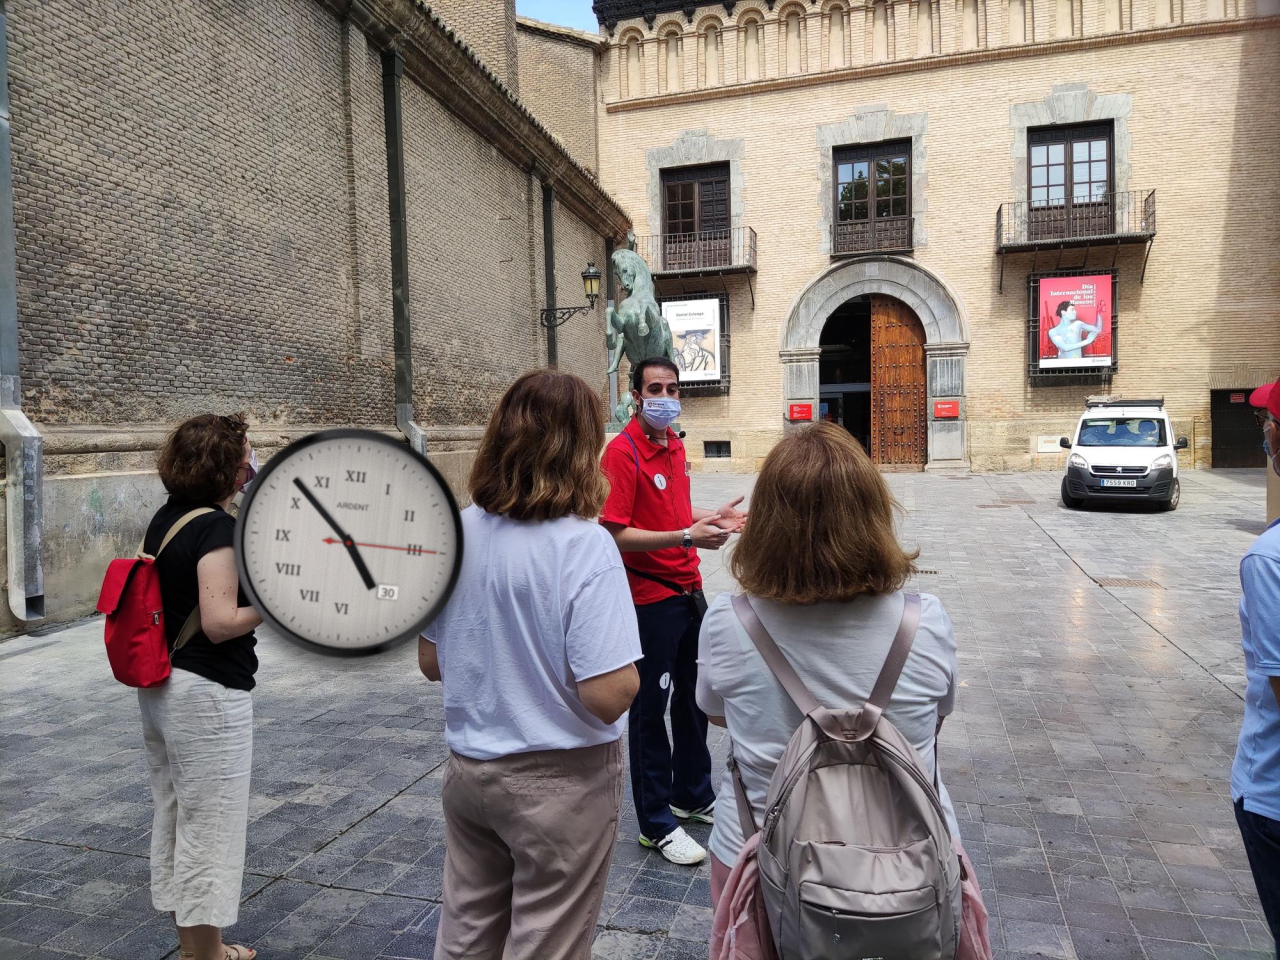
4:52:15
